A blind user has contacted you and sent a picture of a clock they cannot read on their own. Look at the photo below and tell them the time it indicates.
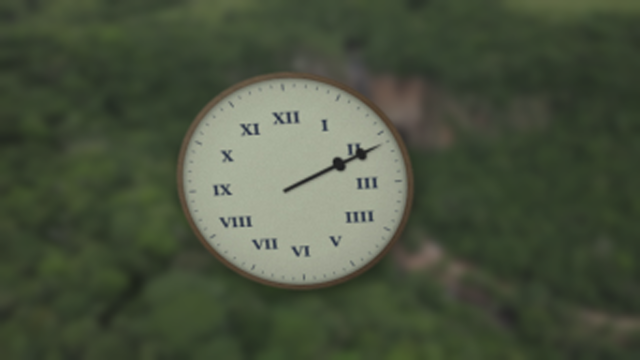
2:11
